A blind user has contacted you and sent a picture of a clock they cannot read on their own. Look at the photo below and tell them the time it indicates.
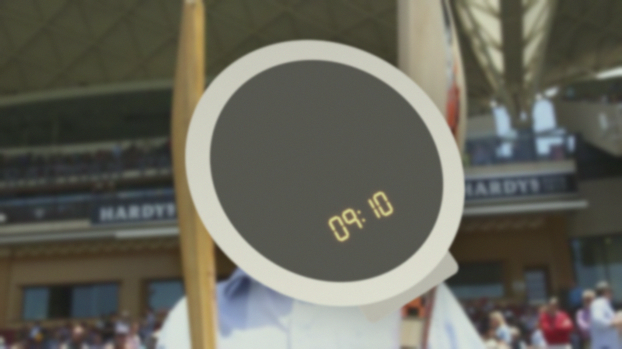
9:10
